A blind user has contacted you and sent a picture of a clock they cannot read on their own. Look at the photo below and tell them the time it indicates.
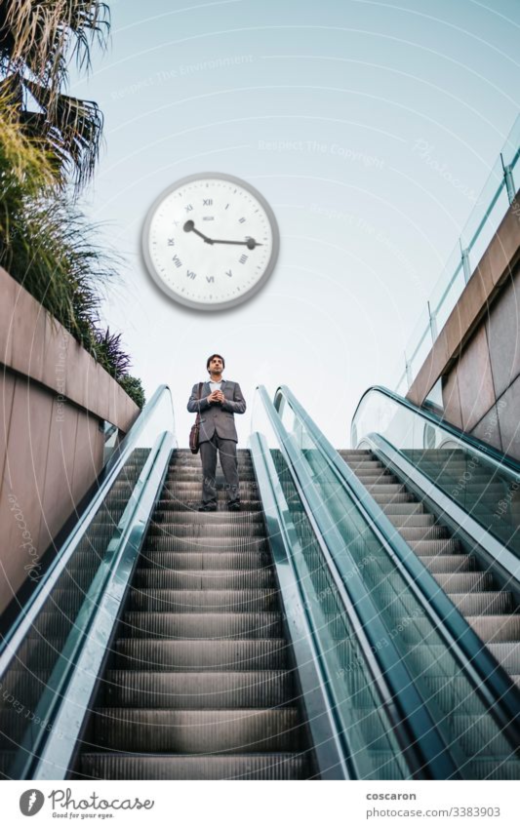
10:16
